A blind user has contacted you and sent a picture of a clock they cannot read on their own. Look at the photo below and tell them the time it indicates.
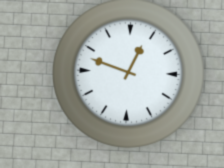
12:48
